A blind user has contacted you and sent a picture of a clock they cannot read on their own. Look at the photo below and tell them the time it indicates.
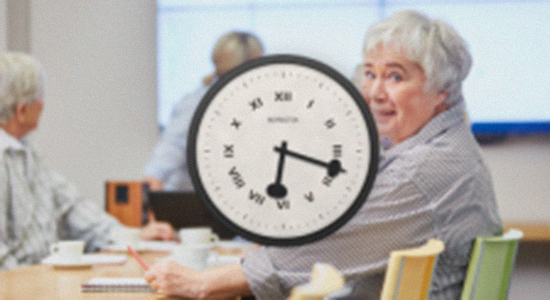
6:18
